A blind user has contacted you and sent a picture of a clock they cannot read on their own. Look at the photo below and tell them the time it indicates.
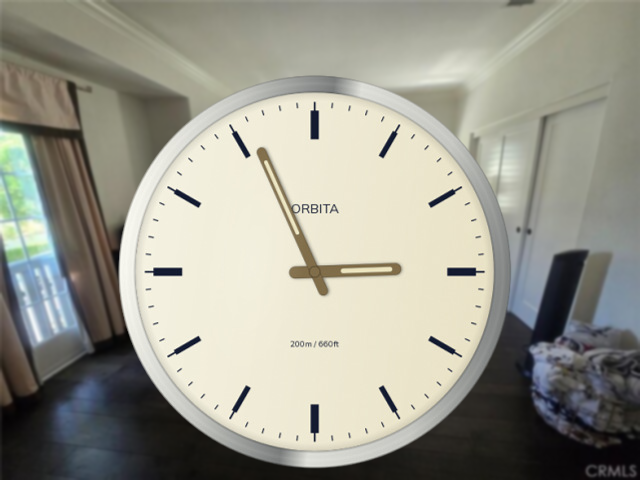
2:56
